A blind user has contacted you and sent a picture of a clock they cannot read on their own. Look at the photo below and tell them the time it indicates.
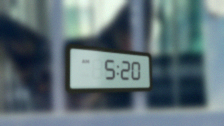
5:20
